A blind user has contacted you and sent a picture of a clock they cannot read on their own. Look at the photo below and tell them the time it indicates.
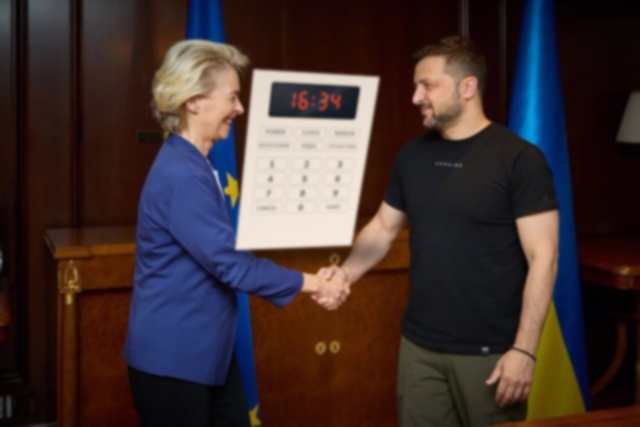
16:34
